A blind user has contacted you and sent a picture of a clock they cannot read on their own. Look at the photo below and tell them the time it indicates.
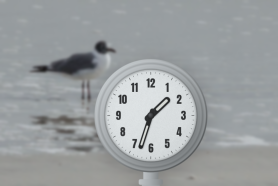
1:33
